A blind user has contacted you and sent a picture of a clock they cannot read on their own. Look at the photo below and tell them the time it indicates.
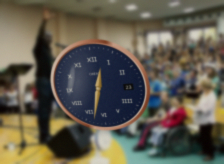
12:33
